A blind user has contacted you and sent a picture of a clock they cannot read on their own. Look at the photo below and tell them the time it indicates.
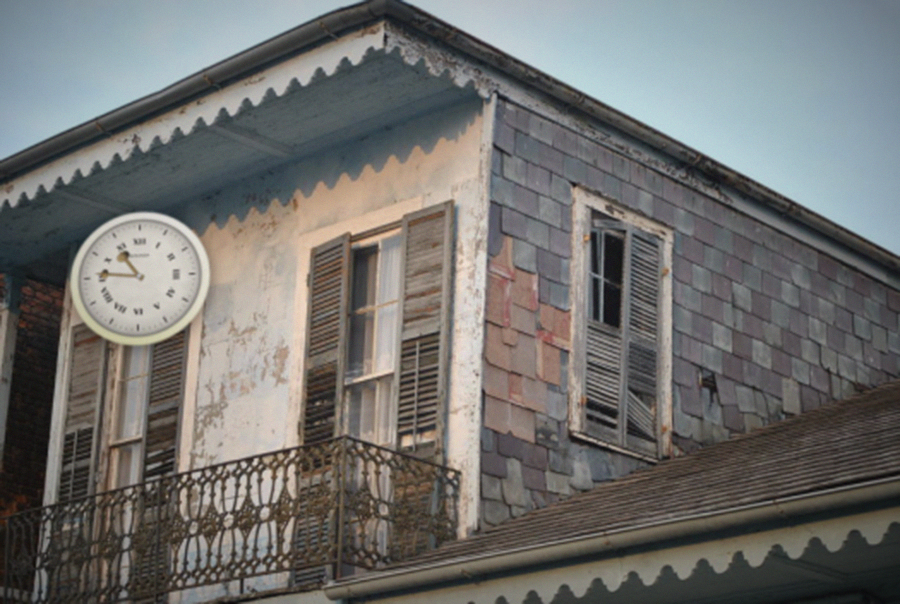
10:46
